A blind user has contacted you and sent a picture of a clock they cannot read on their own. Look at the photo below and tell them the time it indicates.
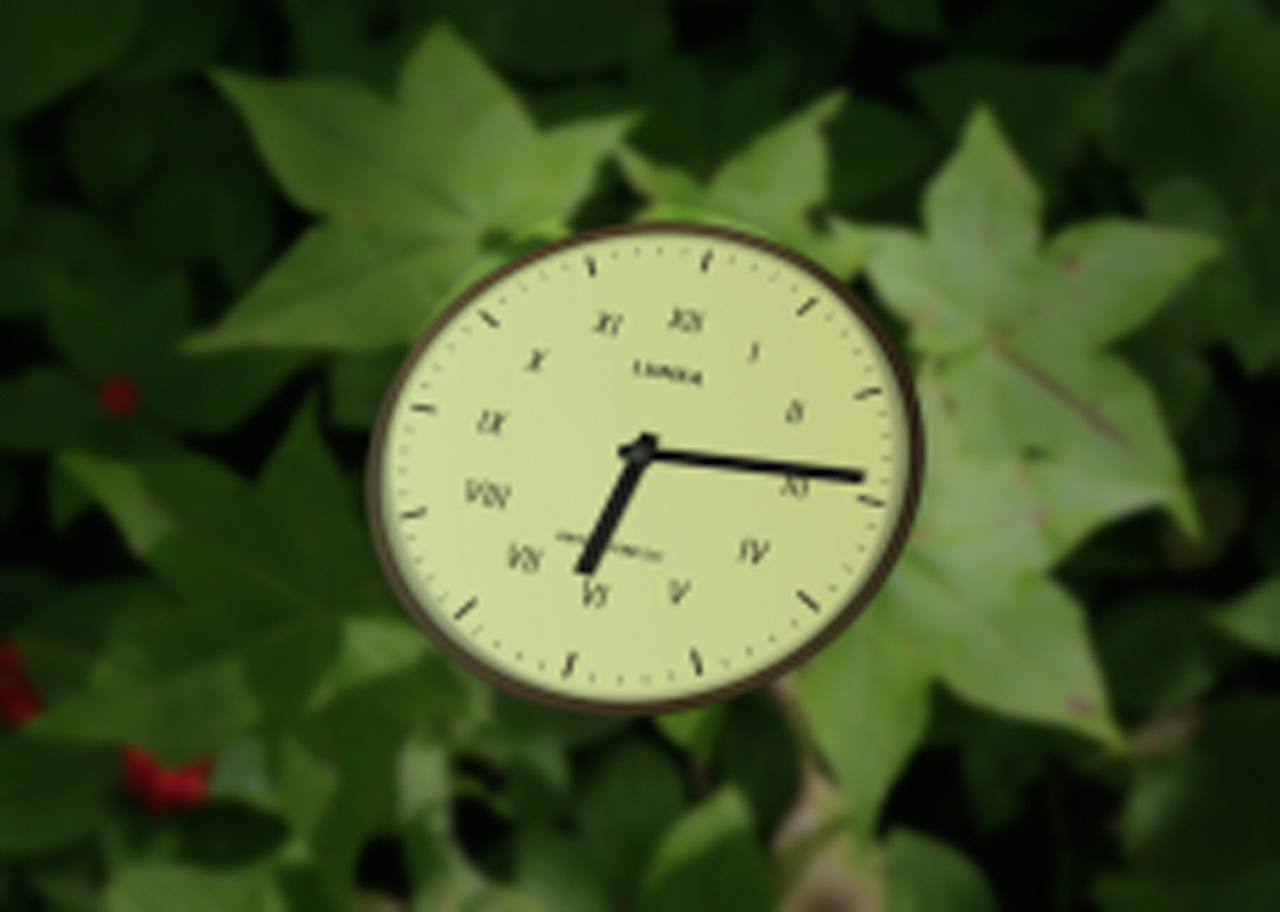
6:14
